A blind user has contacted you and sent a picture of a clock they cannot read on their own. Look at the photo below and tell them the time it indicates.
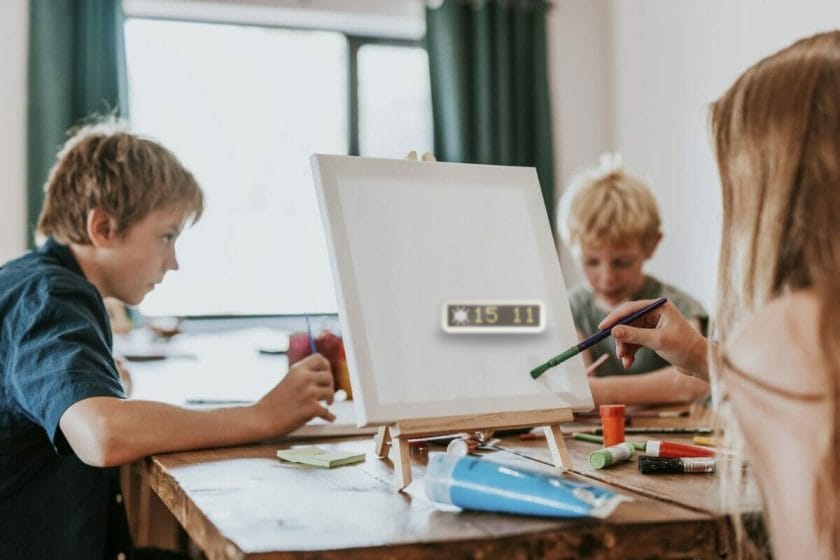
15:11
